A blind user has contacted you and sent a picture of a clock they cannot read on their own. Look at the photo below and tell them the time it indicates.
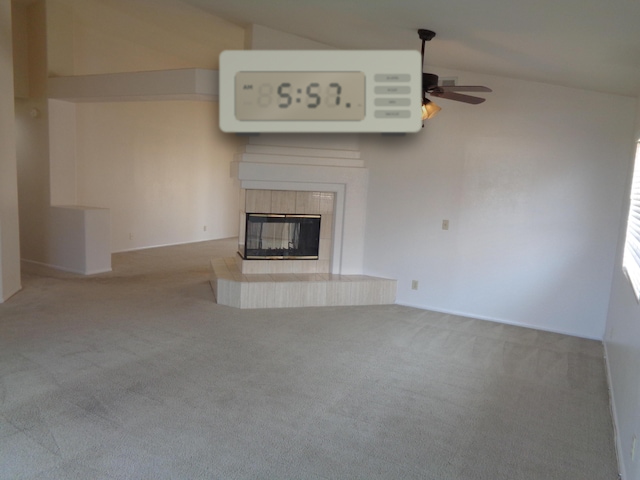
5:57
